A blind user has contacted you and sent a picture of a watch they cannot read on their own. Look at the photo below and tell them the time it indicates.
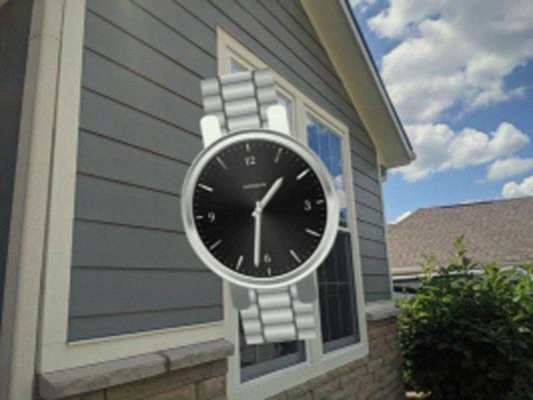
1:32
